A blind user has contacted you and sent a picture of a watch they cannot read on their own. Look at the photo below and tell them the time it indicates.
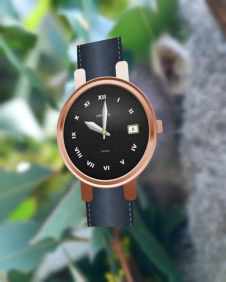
10:01
